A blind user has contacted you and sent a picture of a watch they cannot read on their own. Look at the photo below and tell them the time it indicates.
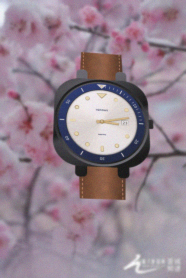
3:13
